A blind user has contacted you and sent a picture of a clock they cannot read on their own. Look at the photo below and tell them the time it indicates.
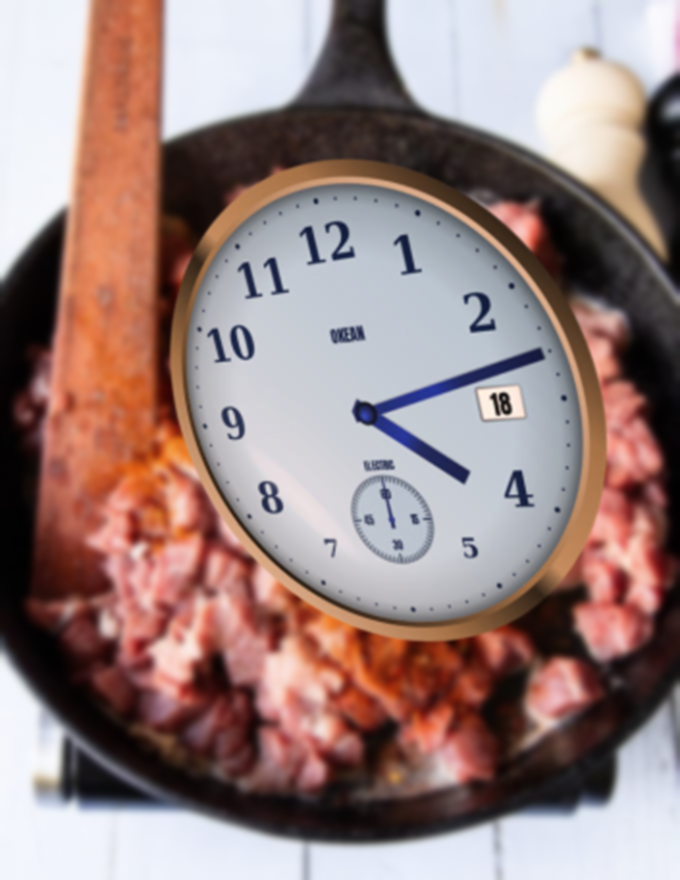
4:13
